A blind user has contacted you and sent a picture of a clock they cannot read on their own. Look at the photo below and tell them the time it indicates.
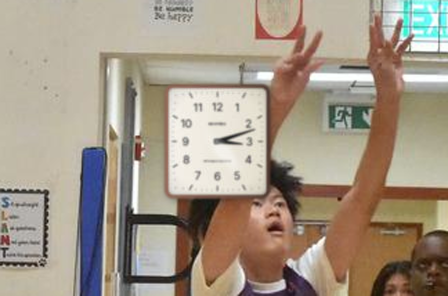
3:12
